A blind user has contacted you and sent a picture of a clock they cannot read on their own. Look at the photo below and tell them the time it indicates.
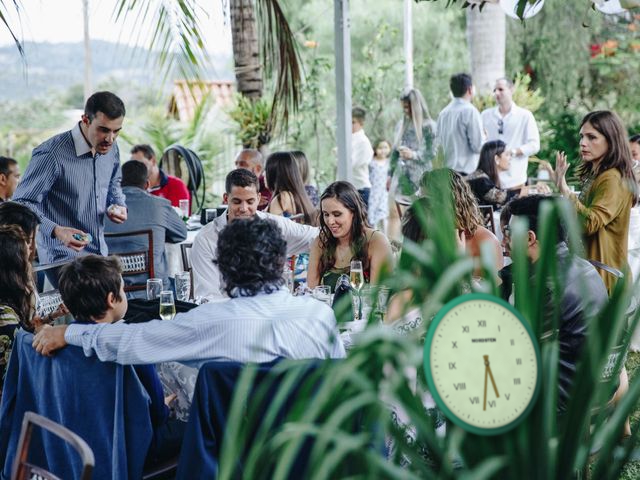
5:32
